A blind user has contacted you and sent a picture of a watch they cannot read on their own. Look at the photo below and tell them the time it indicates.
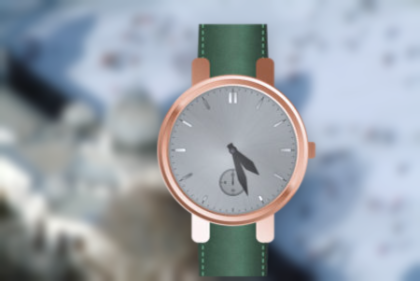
4:27
